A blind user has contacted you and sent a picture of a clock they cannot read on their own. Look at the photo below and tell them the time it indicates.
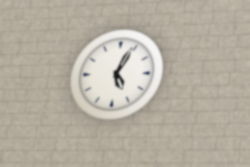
5:04
